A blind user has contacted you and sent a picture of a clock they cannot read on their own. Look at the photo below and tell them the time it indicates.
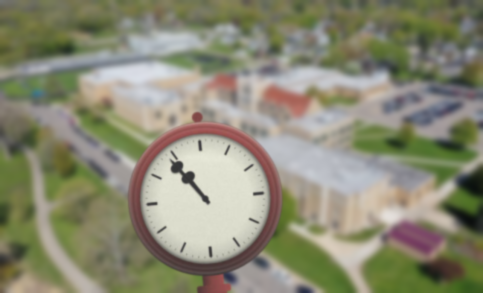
10:54
